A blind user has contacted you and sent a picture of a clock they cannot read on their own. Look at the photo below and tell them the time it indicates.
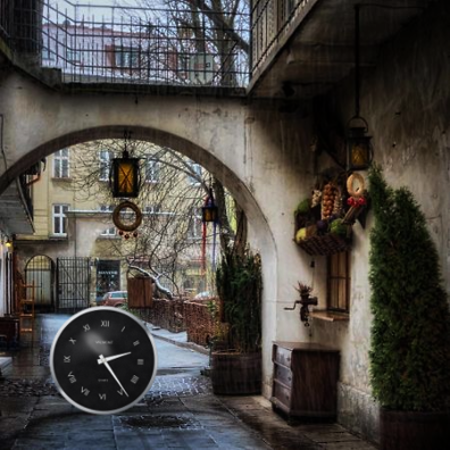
2:24
